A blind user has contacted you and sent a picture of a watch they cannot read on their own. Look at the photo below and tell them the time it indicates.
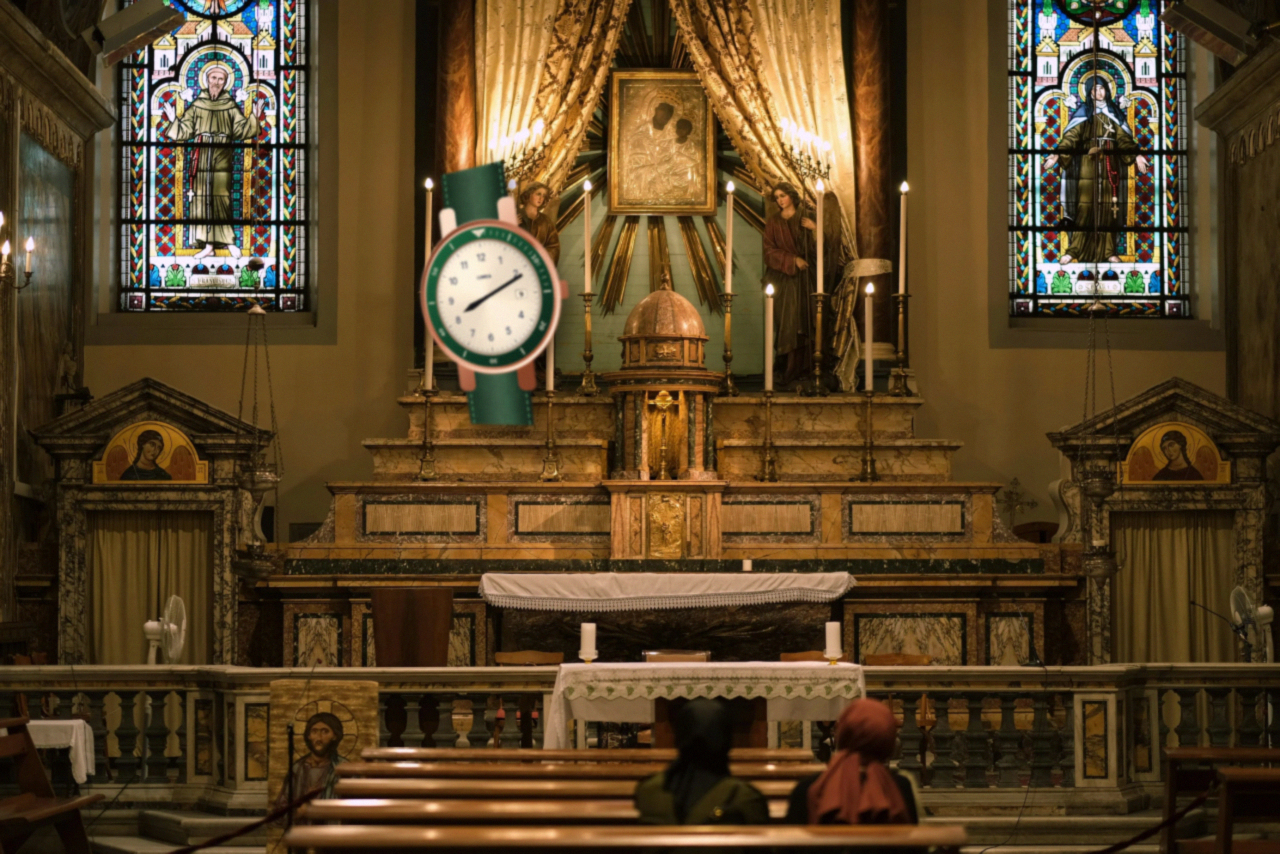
8:11
